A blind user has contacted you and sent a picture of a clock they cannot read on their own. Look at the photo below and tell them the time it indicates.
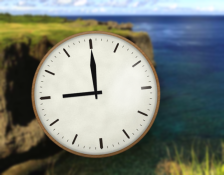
9:00
